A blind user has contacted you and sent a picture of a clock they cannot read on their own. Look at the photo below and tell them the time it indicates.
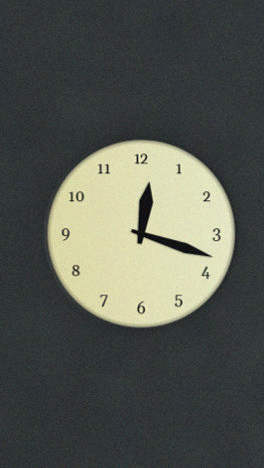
12:18
